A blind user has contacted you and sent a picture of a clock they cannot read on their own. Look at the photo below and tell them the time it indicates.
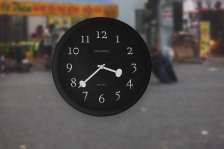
3:38
